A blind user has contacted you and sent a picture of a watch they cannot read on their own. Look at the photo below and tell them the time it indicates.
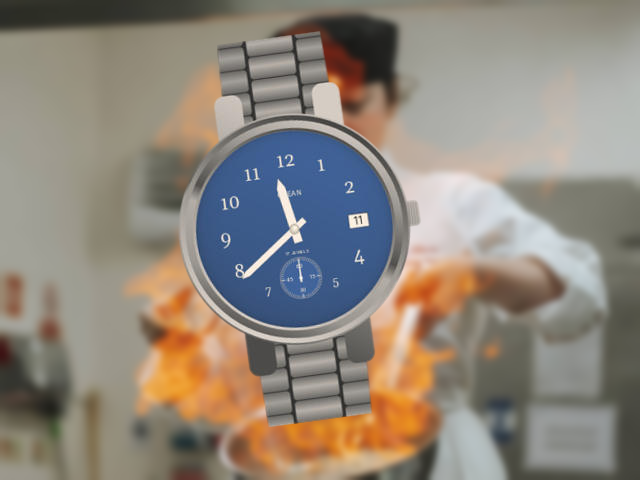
11:39
